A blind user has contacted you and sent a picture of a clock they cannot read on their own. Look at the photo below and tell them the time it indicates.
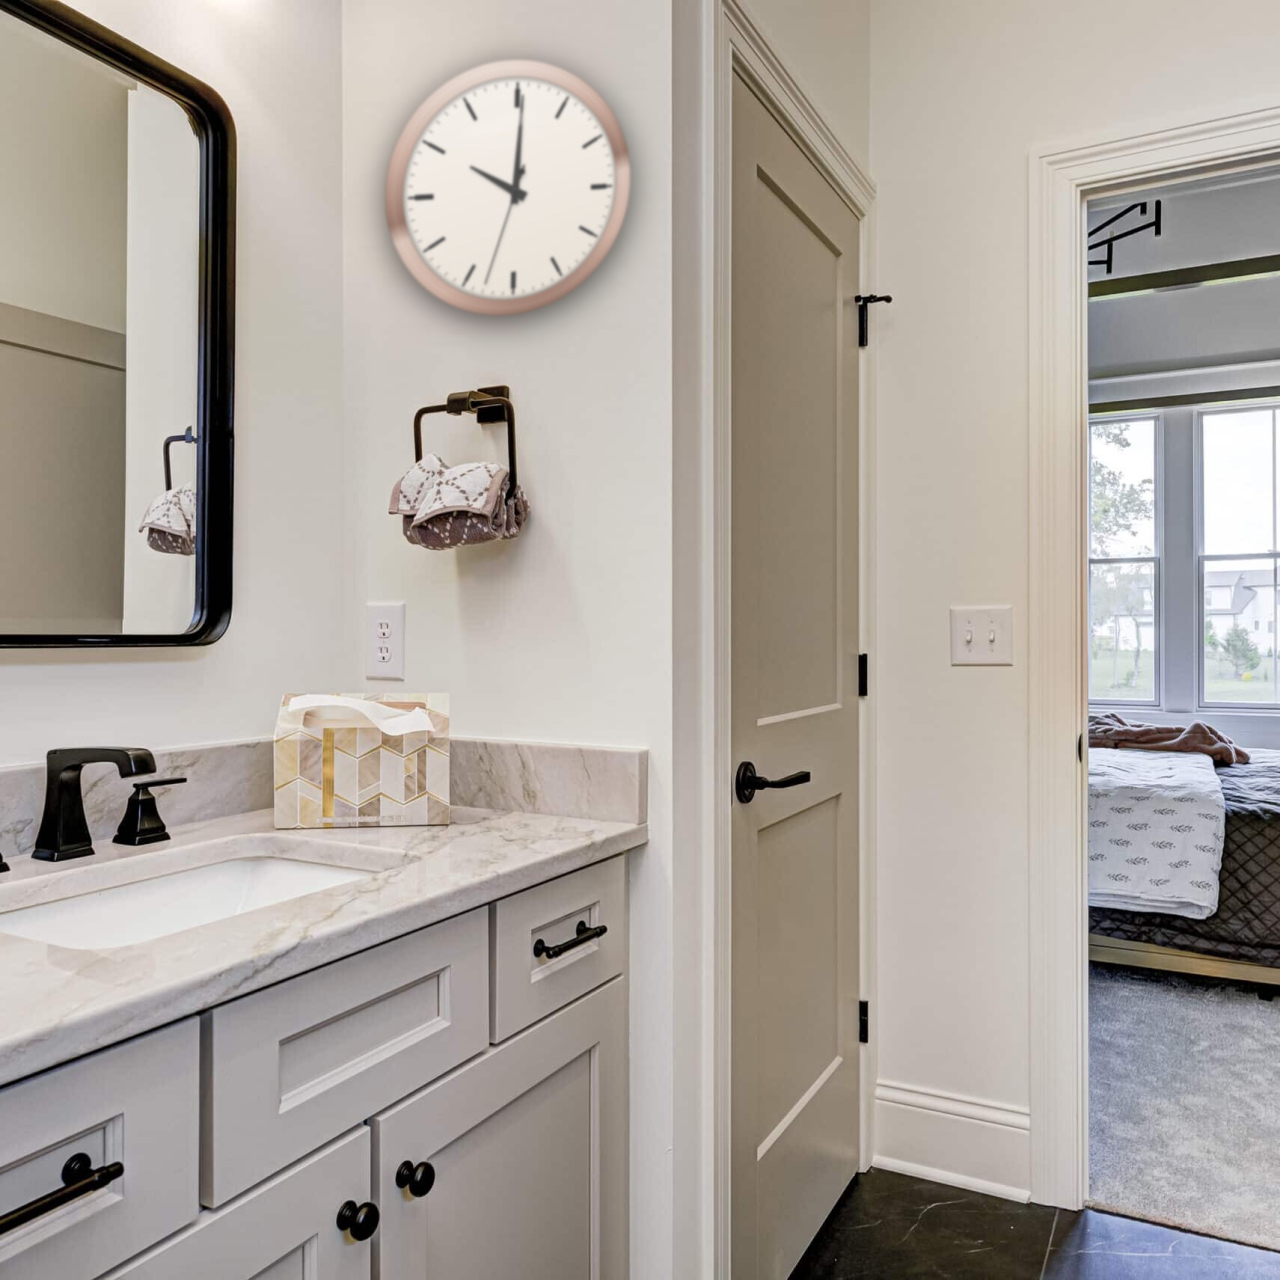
10:00:33
